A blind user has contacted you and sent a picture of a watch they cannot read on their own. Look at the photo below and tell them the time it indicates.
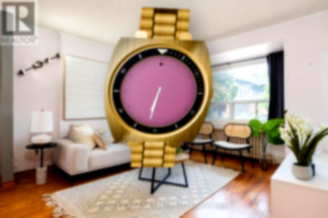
6:32
